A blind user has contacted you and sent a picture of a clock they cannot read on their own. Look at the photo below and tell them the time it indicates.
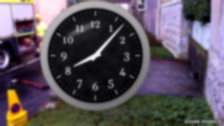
8:07
